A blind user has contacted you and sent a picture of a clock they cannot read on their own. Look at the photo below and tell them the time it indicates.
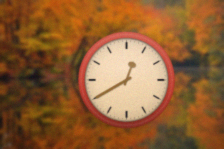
12:40
